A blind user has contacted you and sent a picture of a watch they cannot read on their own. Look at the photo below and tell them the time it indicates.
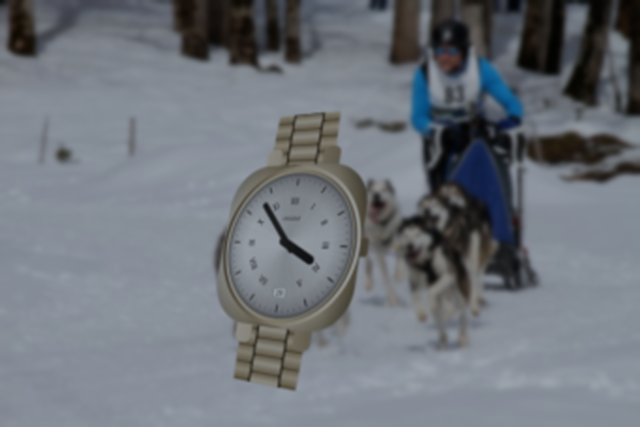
3:53
